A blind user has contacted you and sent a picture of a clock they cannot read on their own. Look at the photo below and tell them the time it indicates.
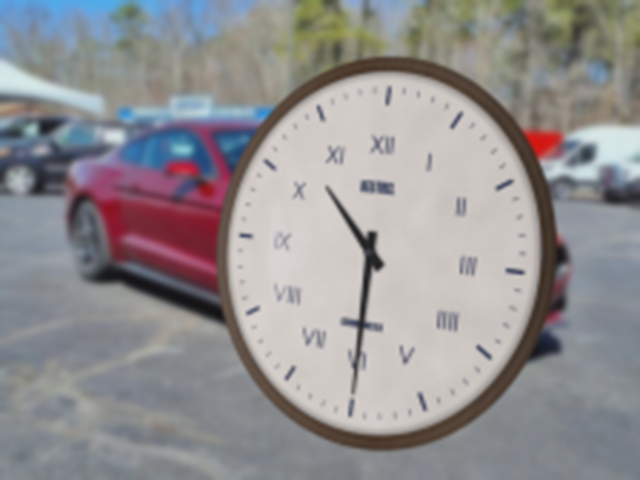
10:30
